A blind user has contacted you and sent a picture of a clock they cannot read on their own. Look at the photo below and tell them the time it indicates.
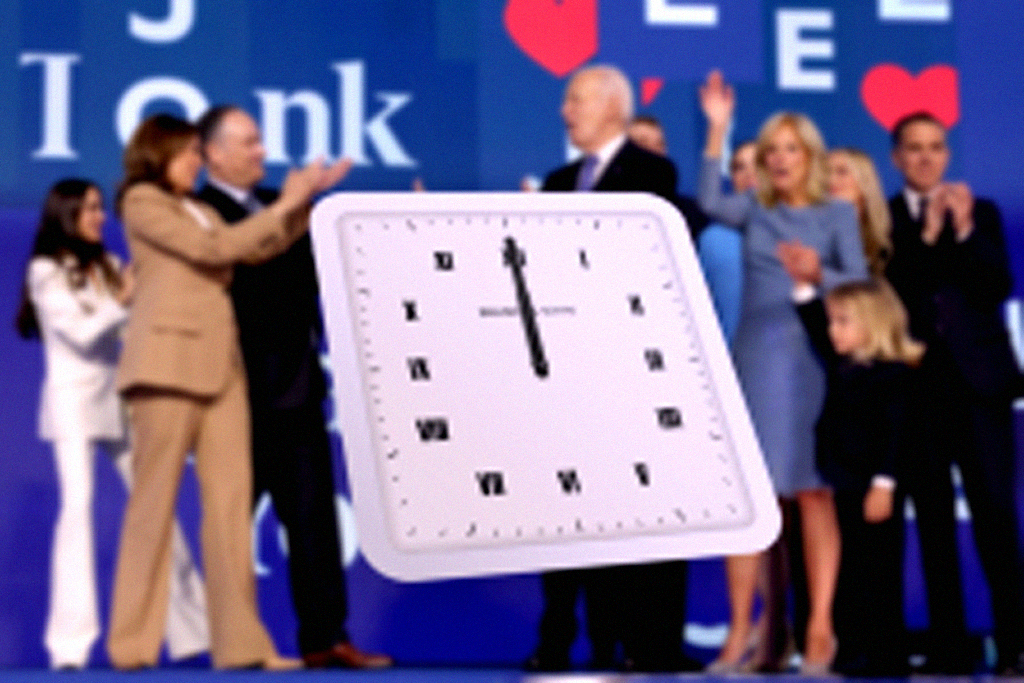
12:00
